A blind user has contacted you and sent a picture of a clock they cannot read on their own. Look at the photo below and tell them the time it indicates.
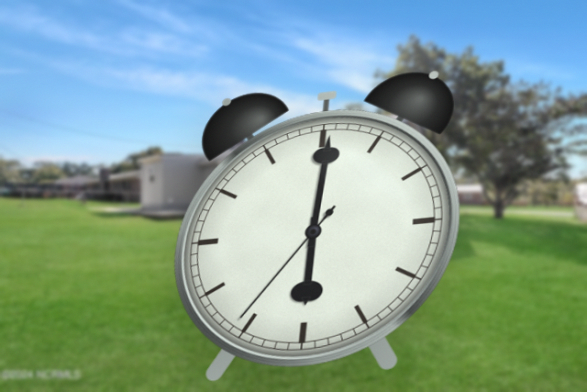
6:00:36
